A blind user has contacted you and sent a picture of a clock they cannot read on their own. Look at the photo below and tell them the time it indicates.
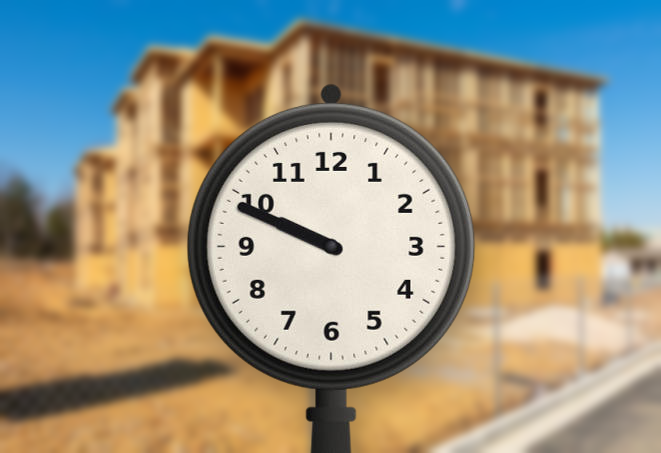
9:49
